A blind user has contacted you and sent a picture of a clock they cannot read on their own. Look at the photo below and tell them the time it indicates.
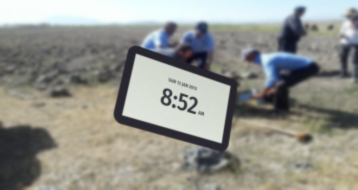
8:52
